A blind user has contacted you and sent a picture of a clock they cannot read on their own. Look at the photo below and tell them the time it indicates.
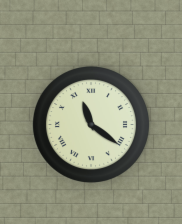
11:21
